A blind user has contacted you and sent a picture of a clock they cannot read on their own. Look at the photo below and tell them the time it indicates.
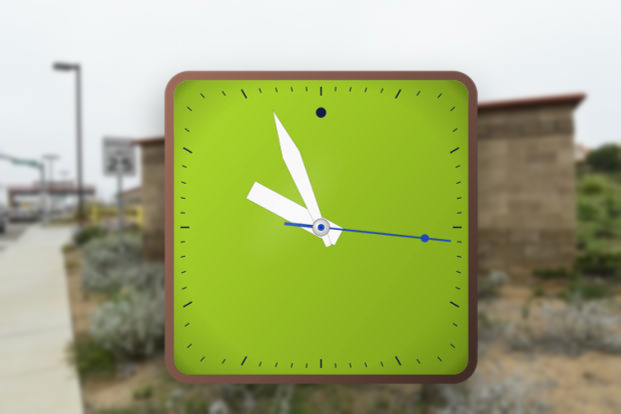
9:56:16
